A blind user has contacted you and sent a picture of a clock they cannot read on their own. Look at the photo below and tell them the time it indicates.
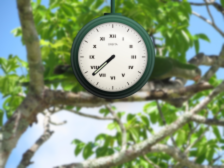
7:38
